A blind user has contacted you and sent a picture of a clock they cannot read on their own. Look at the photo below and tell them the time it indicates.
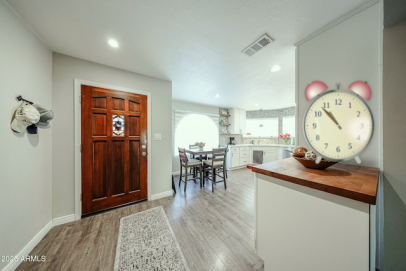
10:53
